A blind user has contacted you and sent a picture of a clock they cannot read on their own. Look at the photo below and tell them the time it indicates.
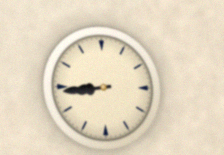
8:44
